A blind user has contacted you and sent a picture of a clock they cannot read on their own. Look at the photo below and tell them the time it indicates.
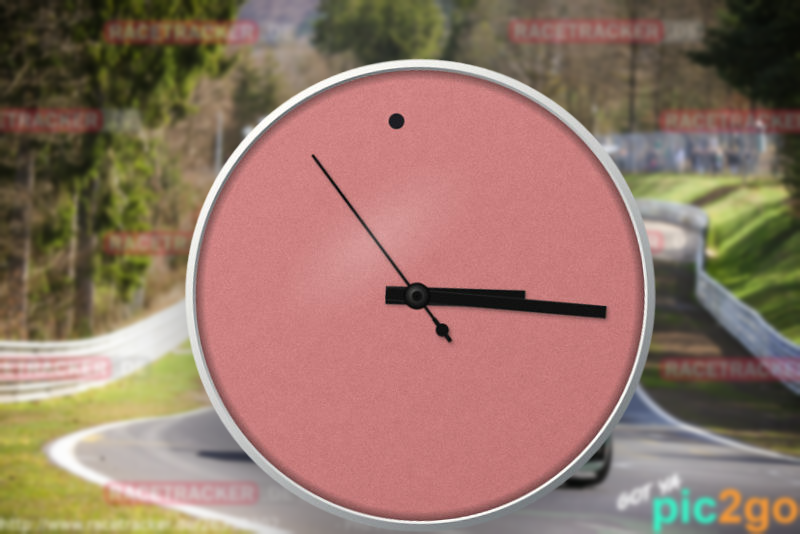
3:16:55
